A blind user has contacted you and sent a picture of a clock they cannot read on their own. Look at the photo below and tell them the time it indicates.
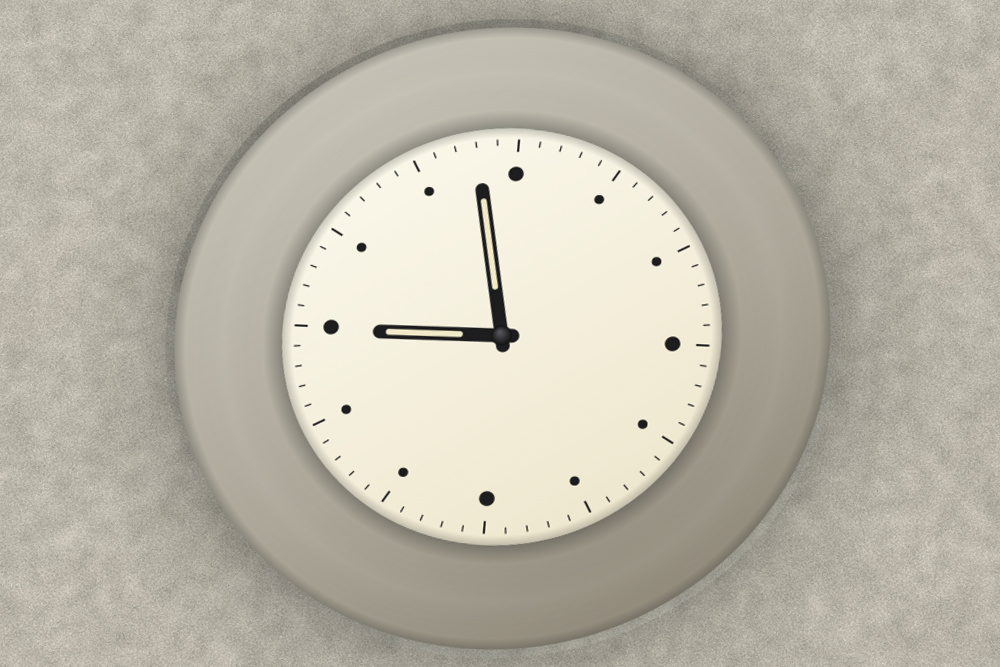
8:58
